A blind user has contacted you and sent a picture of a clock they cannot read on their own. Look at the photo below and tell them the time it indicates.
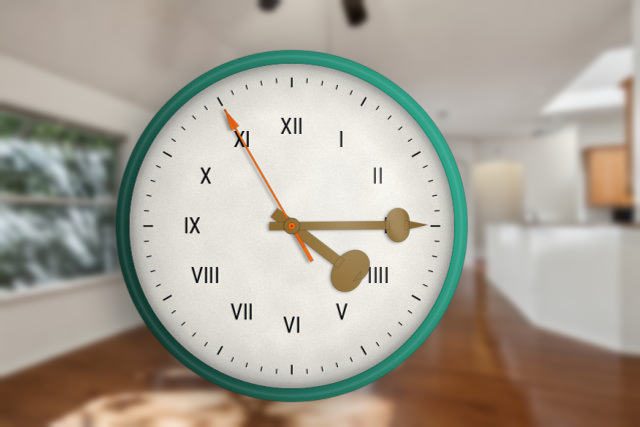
4:14:55
